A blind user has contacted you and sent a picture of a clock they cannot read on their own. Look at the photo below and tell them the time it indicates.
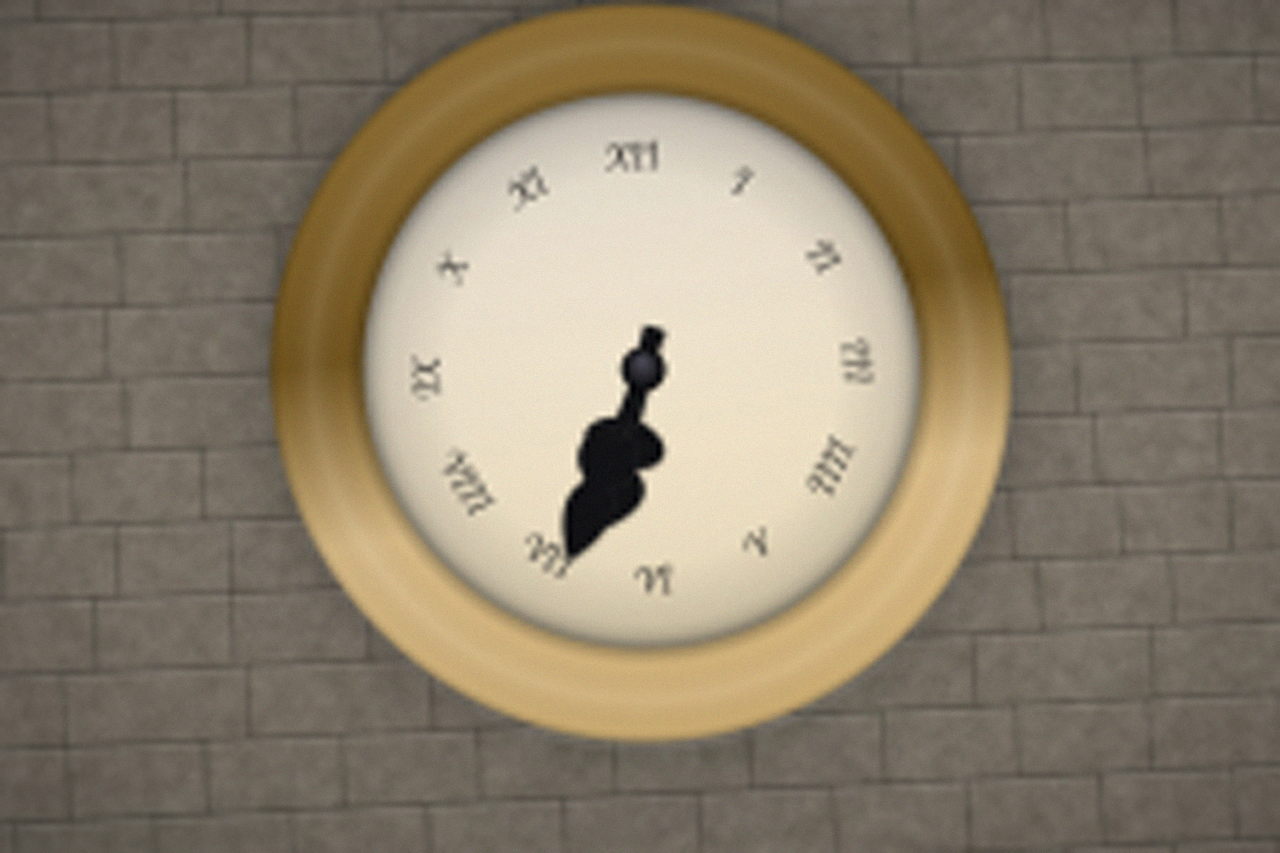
6:34
